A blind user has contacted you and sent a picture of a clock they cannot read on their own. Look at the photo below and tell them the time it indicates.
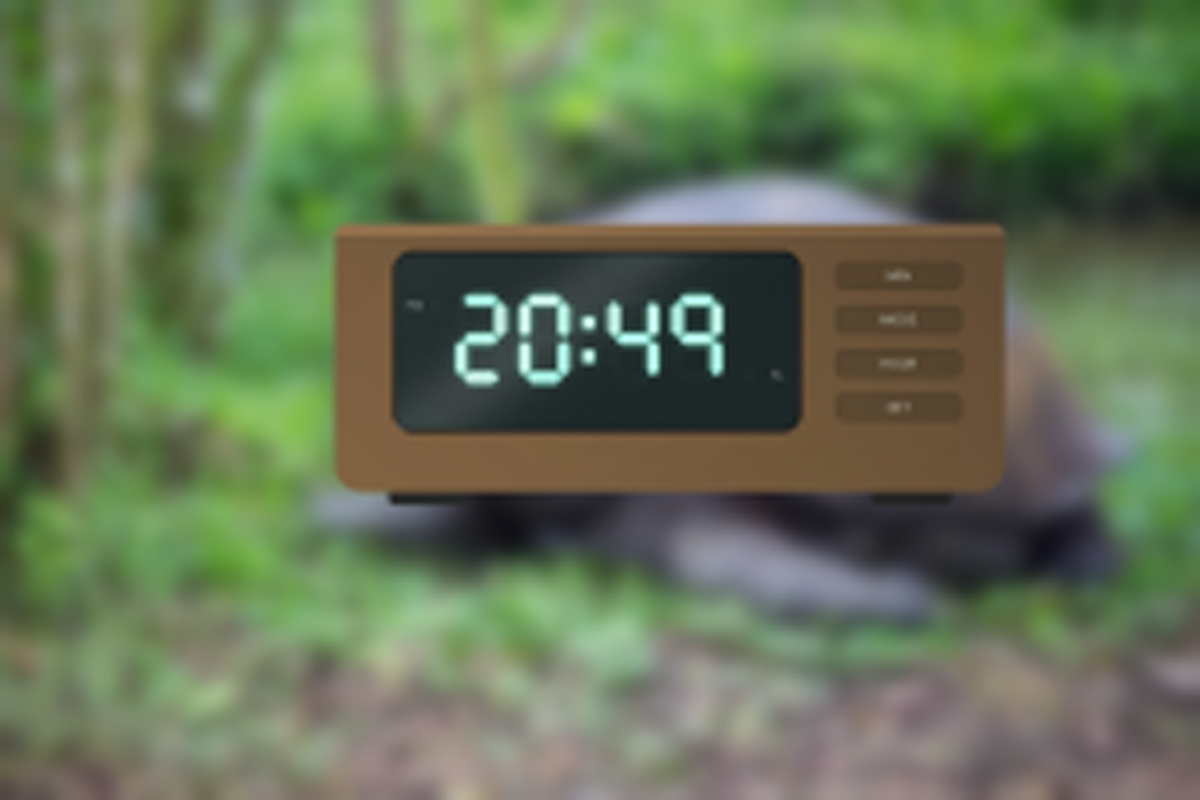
20:49
